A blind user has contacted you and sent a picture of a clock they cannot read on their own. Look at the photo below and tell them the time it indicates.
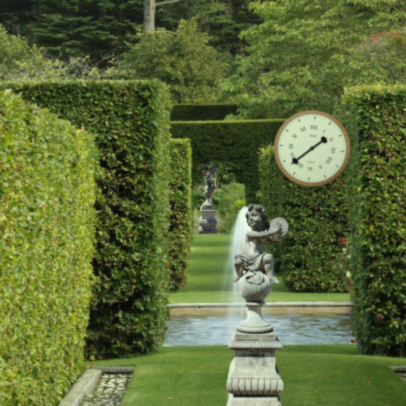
1:38
